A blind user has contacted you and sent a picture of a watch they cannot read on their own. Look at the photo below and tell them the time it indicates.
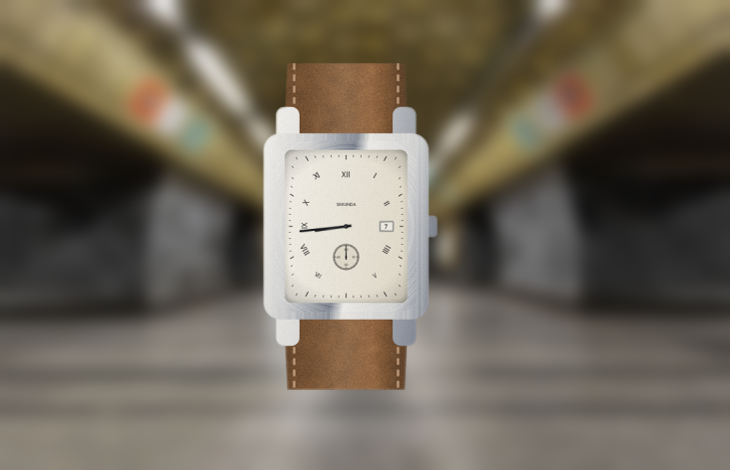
8:44
